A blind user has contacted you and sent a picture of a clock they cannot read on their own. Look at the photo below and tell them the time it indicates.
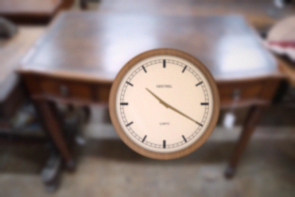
10:20
